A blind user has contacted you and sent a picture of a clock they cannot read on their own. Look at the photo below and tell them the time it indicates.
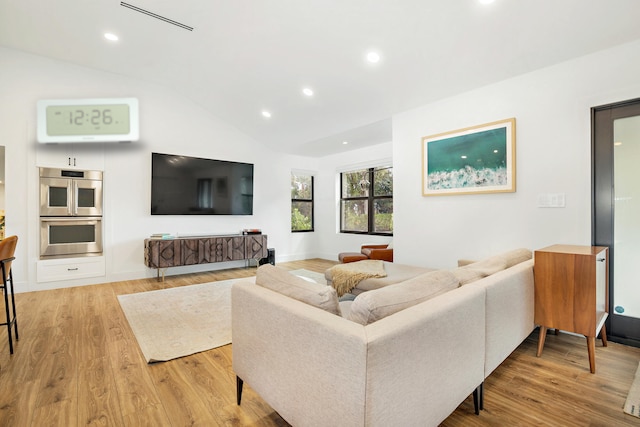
12:26
